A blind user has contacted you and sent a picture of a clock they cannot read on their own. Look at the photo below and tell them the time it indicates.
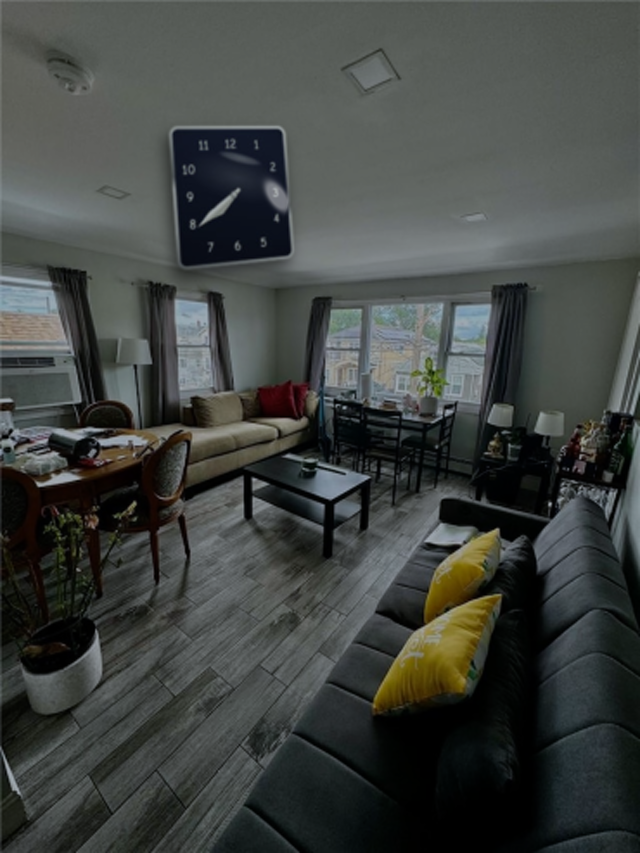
7:39
